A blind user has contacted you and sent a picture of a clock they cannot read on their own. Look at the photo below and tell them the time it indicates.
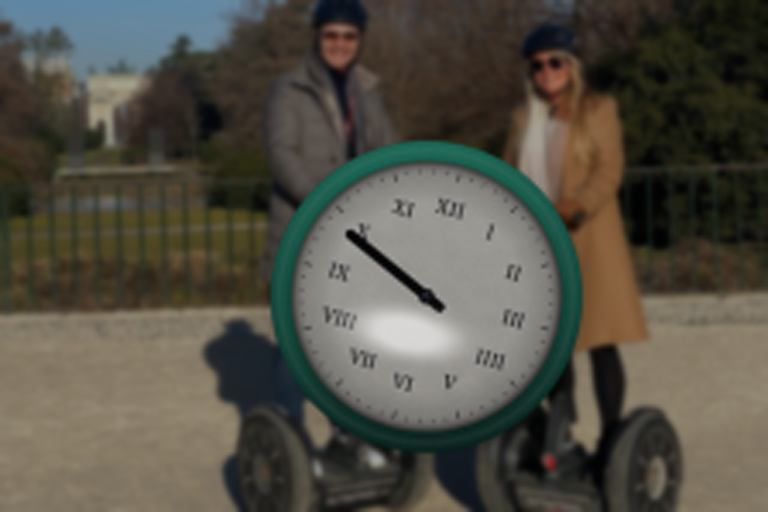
9:49
